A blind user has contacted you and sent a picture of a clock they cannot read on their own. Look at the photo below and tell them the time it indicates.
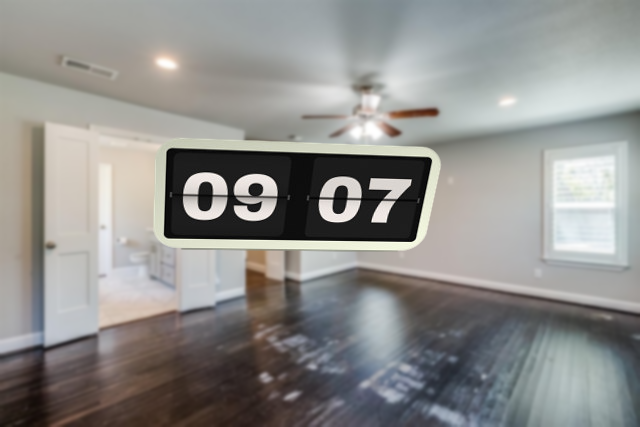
9:07
